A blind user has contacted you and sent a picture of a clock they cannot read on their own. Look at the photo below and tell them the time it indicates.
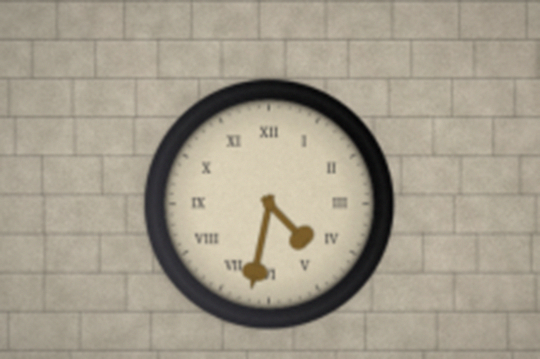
4:32
